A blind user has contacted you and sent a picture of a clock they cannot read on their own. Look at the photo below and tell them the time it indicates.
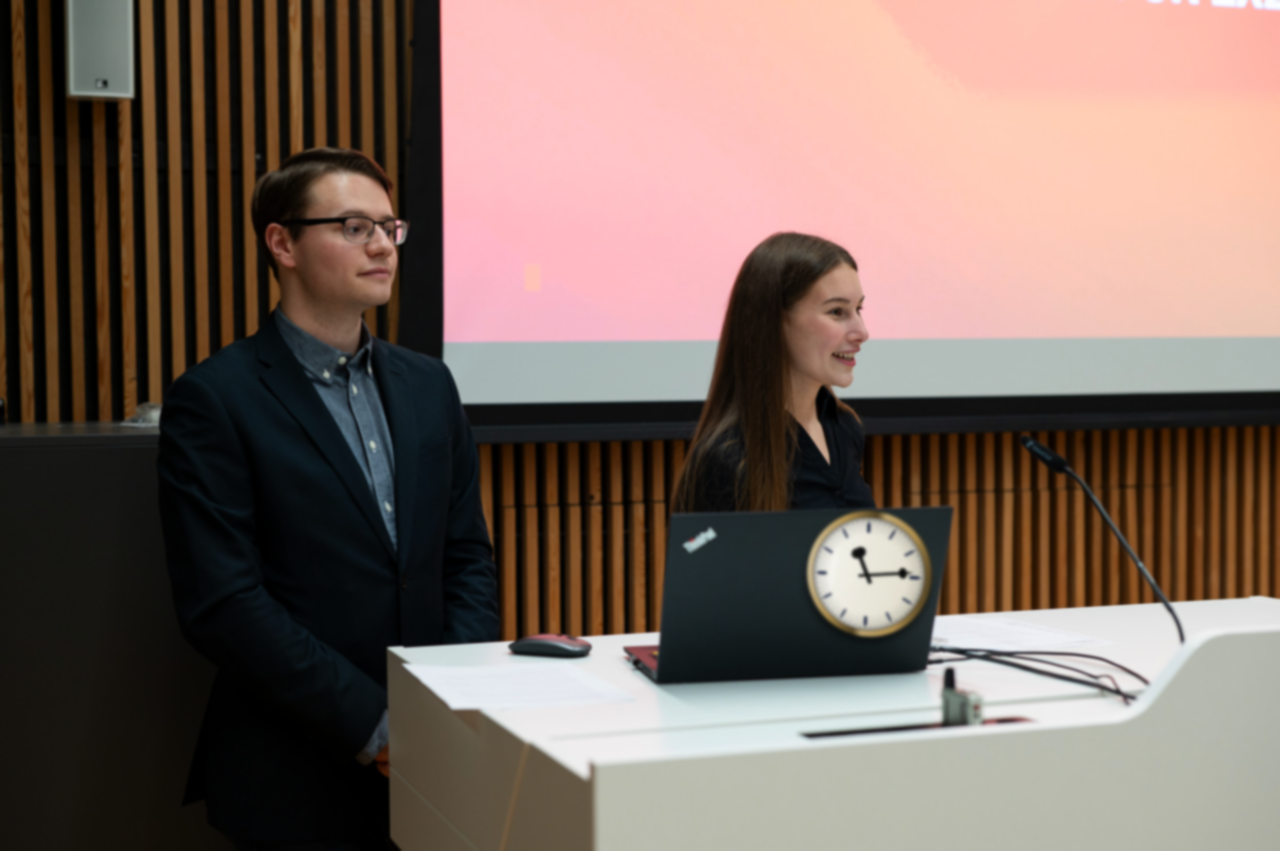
11:14
